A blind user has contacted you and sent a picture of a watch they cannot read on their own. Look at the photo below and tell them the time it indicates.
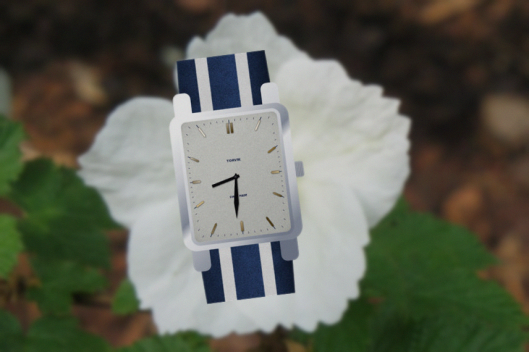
8:31
